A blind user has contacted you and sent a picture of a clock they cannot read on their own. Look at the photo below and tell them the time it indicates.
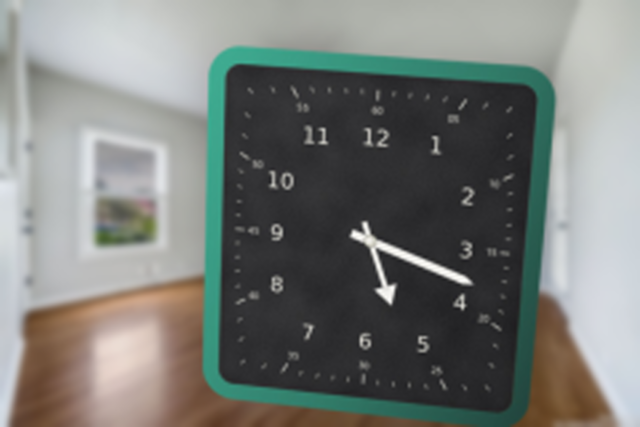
5:18
